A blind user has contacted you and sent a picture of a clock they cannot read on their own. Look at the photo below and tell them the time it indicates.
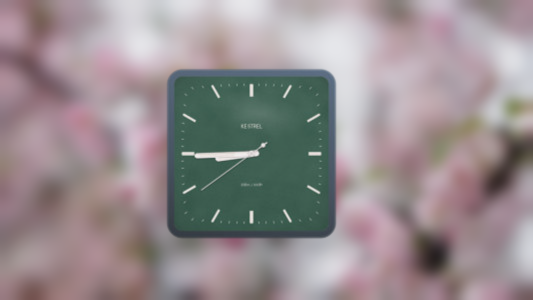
8:44:39
